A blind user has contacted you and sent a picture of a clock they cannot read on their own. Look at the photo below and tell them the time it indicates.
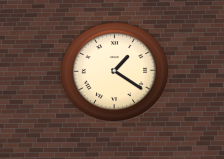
1:21
